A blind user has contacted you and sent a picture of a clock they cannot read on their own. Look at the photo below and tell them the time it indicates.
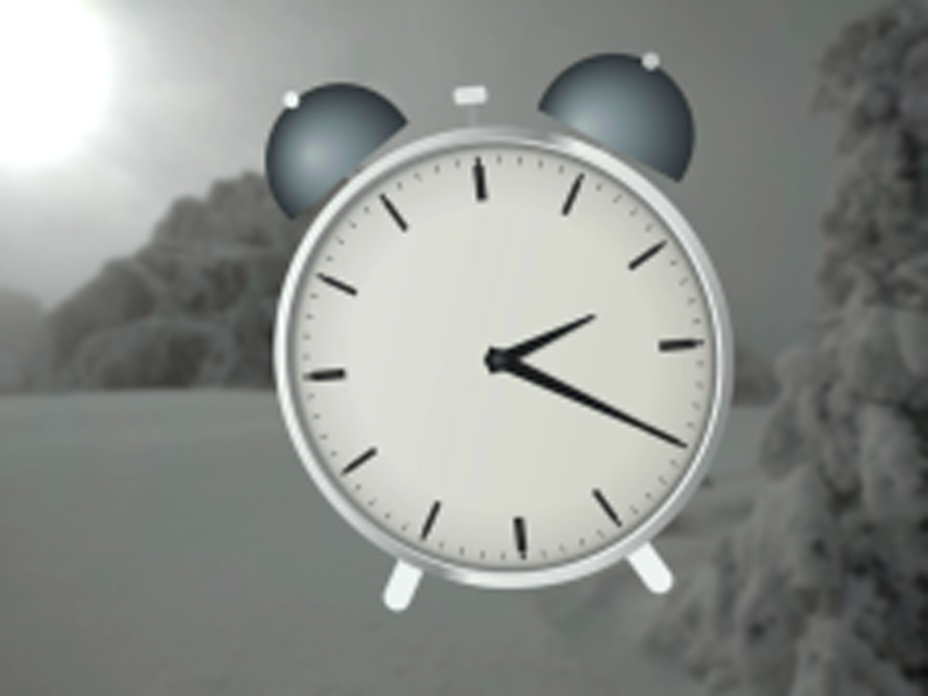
2:20
